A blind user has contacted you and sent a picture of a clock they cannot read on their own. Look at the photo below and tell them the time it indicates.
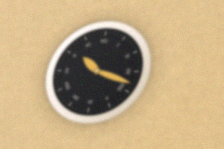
10:18
